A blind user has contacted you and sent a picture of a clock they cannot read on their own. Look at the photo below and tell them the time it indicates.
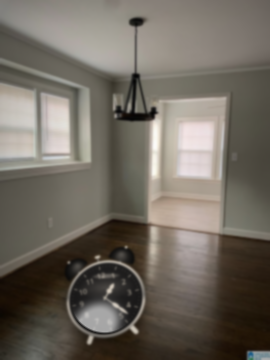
1:23
